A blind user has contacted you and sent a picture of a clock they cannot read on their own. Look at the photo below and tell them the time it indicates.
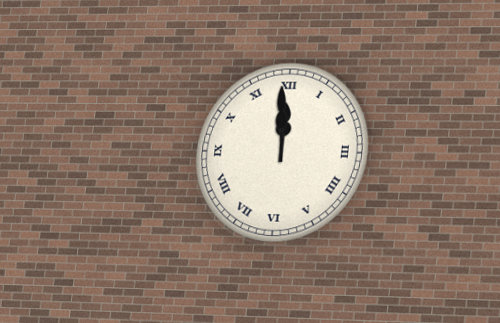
11:59
